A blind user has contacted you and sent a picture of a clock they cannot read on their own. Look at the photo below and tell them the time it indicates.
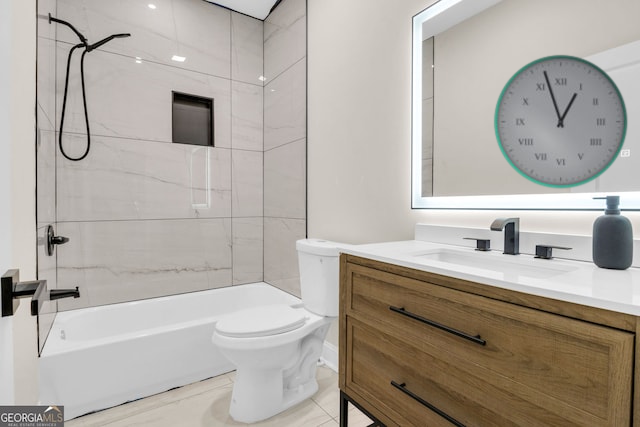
12:57
